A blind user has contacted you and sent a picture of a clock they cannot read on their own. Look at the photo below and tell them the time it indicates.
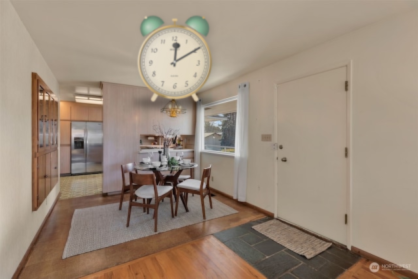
12:10
